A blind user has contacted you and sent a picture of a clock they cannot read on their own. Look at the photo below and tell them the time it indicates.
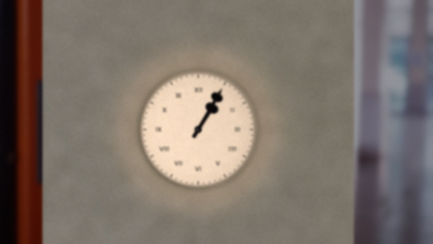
1:05
